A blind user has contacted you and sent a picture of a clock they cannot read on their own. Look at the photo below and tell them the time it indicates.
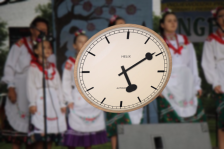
5:09
